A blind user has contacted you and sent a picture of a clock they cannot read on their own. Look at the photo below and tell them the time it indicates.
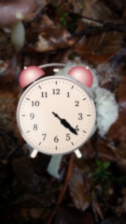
4:22
